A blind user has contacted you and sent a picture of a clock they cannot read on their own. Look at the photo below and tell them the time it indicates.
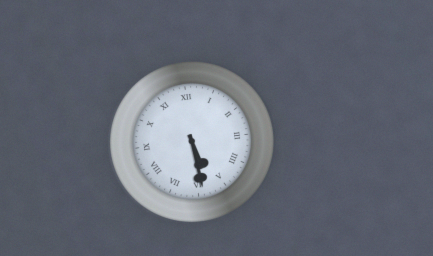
5:29
